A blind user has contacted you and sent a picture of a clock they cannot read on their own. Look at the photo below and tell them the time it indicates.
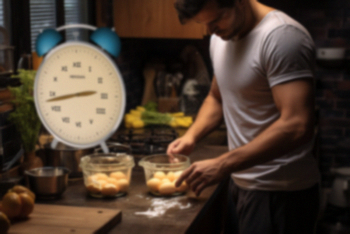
2:43
